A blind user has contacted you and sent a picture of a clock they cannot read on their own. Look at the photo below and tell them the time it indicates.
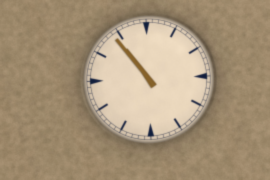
10:54
